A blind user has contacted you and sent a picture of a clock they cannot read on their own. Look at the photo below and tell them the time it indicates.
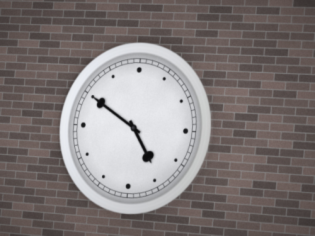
4:50
